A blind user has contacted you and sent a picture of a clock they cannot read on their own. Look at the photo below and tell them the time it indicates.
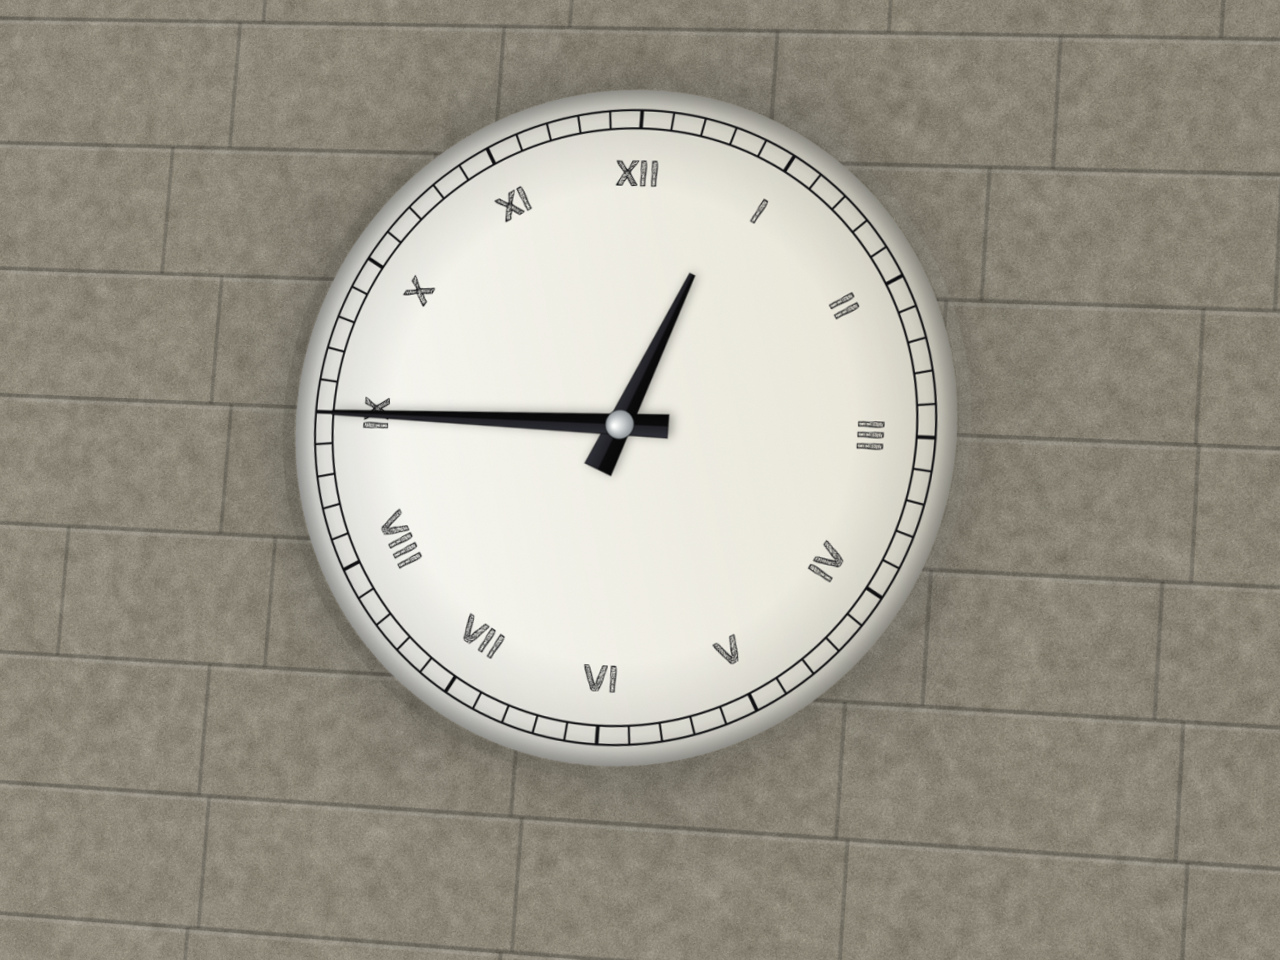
12:45
